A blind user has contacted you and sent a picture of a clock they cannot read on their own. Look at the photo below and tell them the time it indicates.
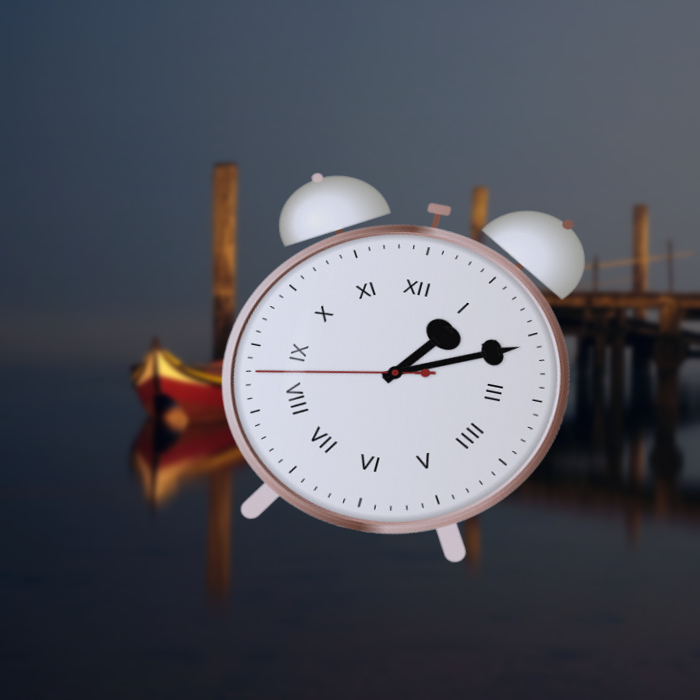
1:10:43
